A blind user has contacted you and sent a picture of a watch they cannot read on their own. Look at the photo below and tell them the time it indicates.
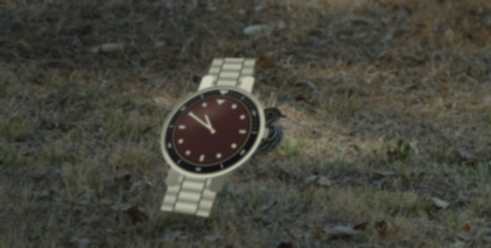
10:50
